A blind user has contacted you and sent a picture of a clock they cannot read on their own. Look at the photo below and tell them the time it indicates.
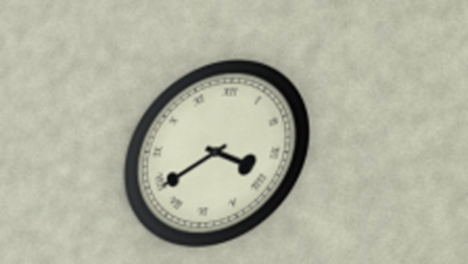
3:39
